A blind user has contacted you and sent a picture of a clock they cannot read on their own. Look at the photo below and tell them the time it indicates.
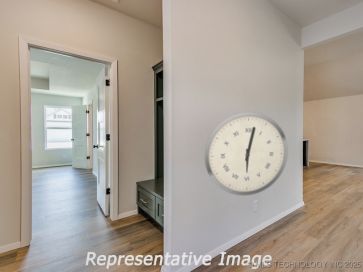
6:02
